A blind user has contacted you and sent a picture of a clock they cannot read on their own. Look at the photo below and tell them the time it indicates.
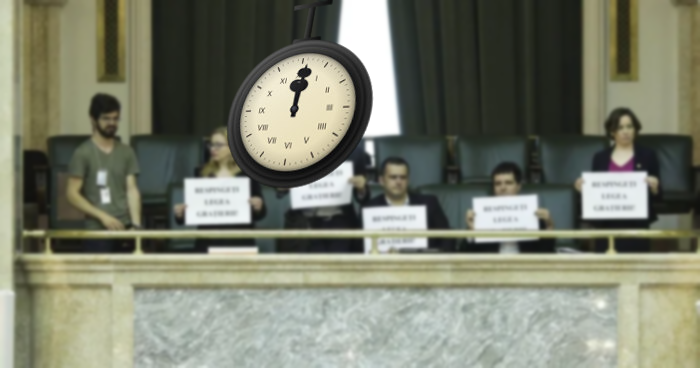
12:01
